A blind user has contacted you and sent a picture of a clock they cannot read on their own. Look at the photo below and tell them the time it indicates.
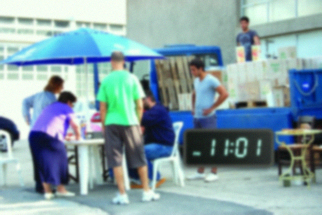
11:01
